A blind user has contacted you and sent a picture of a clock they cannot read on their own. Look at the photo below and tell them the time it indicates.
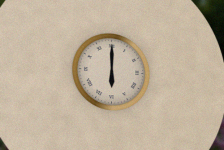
6:00
